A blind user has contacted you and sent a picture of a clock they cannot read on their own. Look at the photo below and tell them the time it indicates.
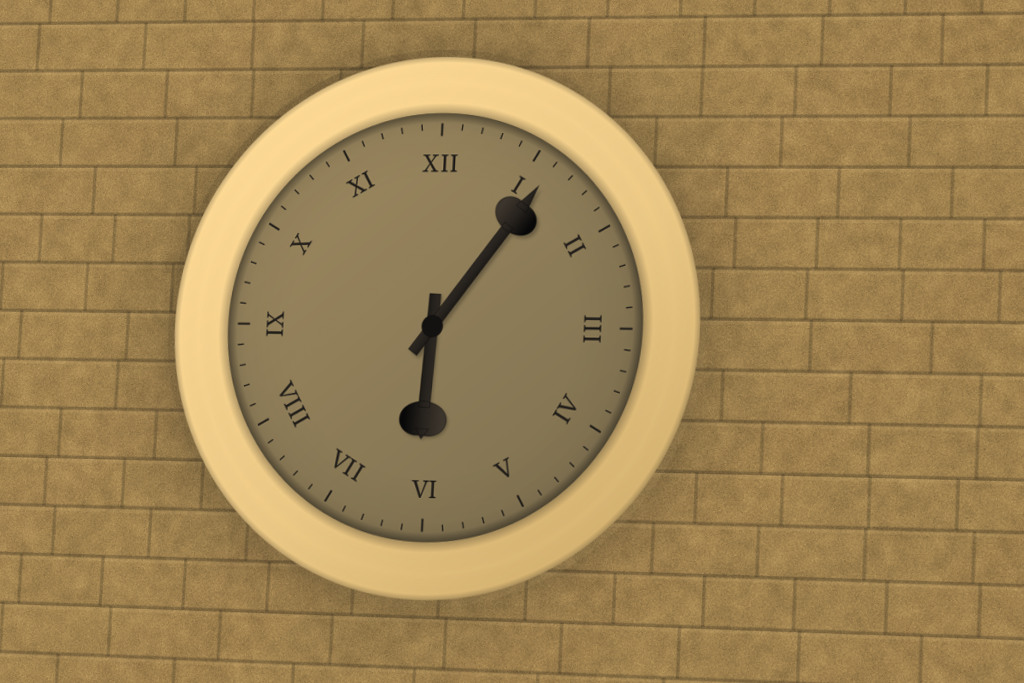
6:06
